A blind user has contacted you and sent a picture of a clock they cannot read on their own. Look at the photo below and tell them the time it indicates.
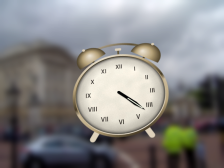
4:22
